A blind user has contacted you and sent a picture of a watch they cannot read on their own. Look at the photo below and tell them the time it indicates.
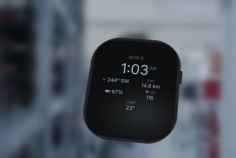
1:03
